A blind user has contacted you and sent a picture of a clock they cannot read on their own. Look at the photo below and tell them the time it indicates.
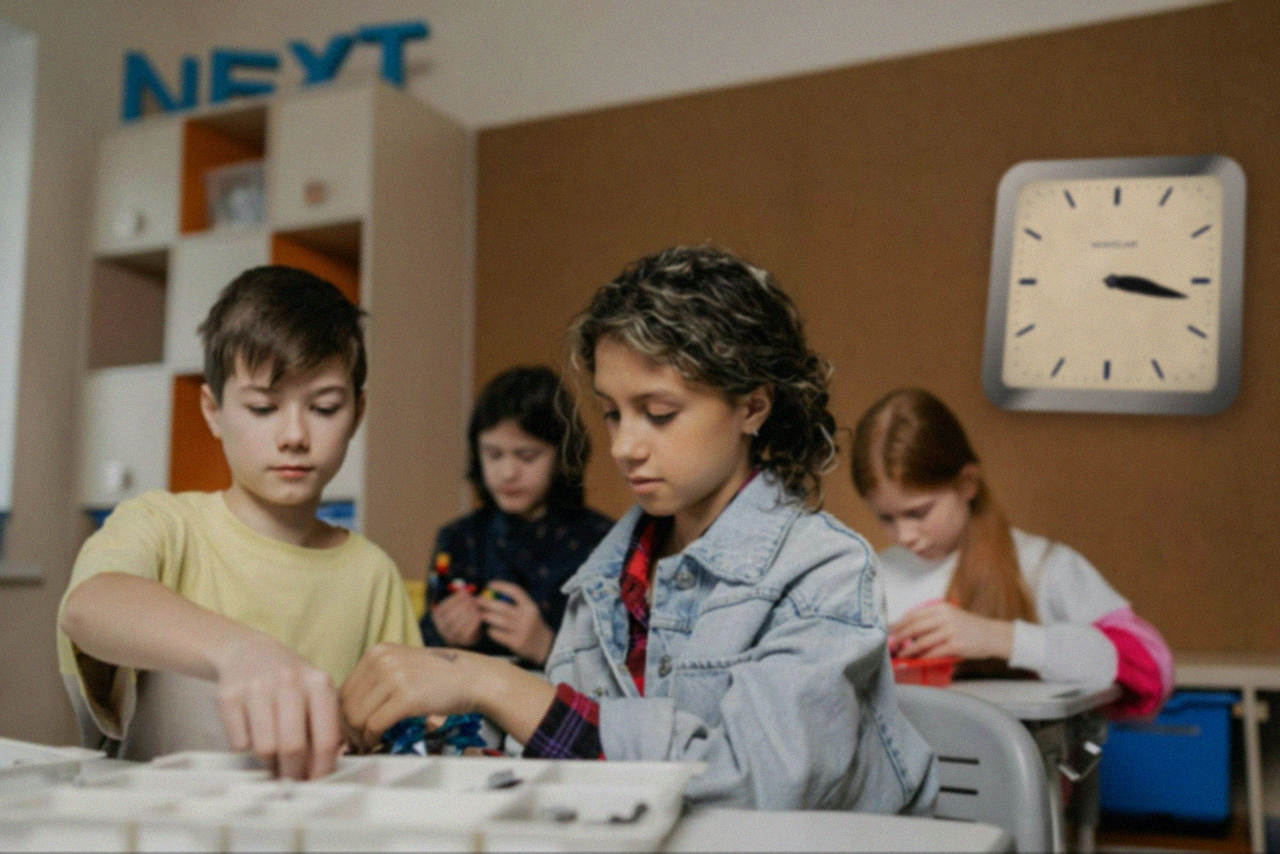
3:17
